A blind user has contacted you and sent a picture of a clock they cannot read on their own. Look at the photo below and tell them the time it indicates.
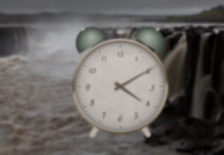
4:10
